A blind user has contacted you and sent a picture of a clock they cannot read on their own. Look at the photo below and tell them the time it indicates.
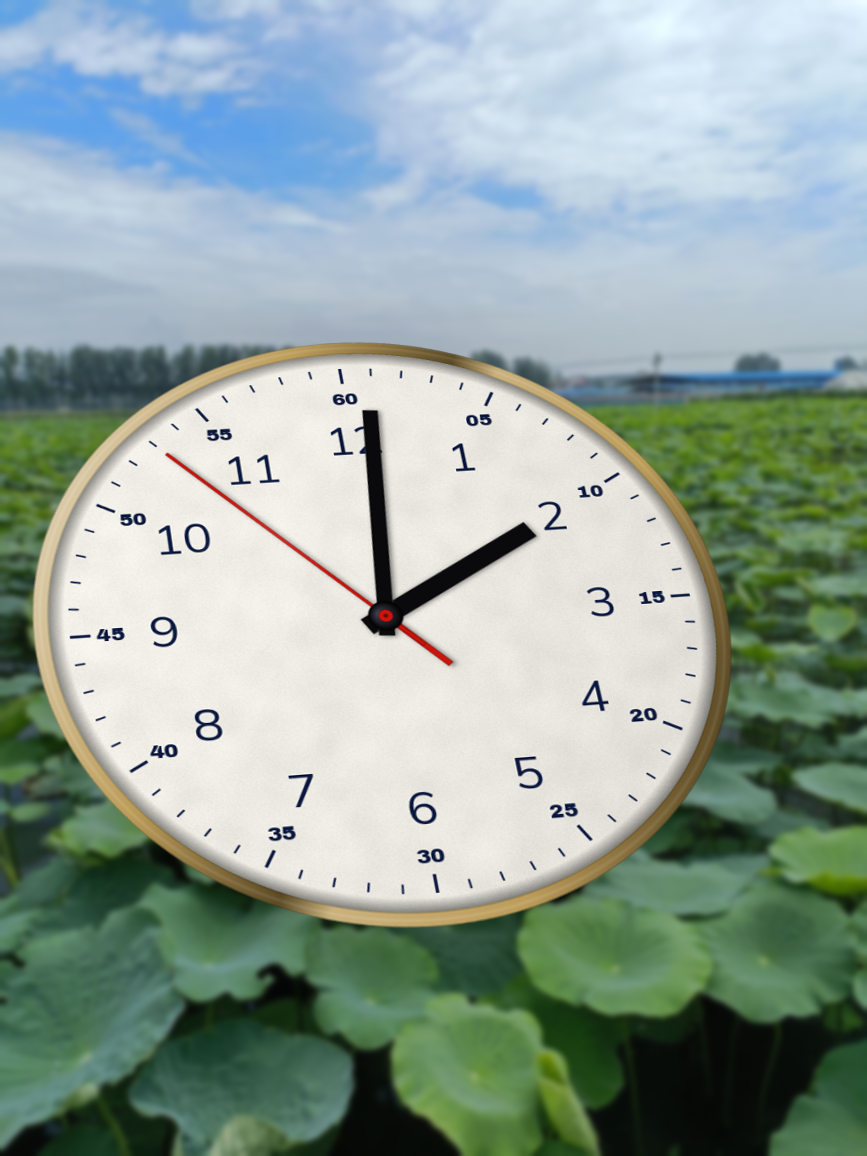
2:00:53
